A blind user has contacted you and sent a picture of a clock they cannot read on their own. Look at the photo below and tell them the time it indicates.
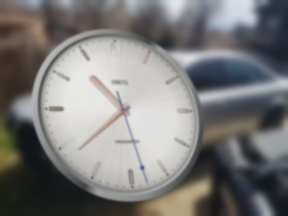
10:38:28
